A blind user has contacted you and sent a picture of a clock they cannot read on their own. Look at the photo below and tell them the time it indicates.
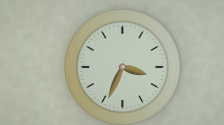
3:34
